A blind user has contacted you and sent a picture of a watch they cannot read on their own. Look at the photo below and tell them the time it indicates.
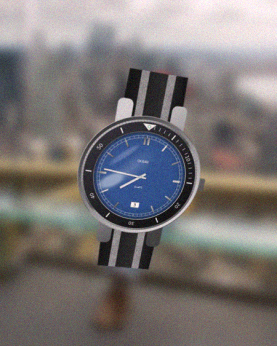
7:46
